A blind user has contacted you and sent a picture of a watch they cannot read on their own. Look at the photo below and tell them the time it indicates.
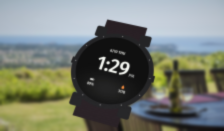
1:29
